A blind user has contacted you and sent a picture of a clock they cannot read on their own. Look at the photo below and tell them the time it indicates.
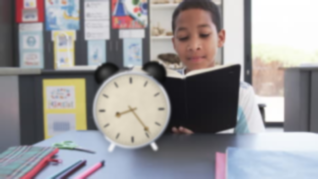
8:24
